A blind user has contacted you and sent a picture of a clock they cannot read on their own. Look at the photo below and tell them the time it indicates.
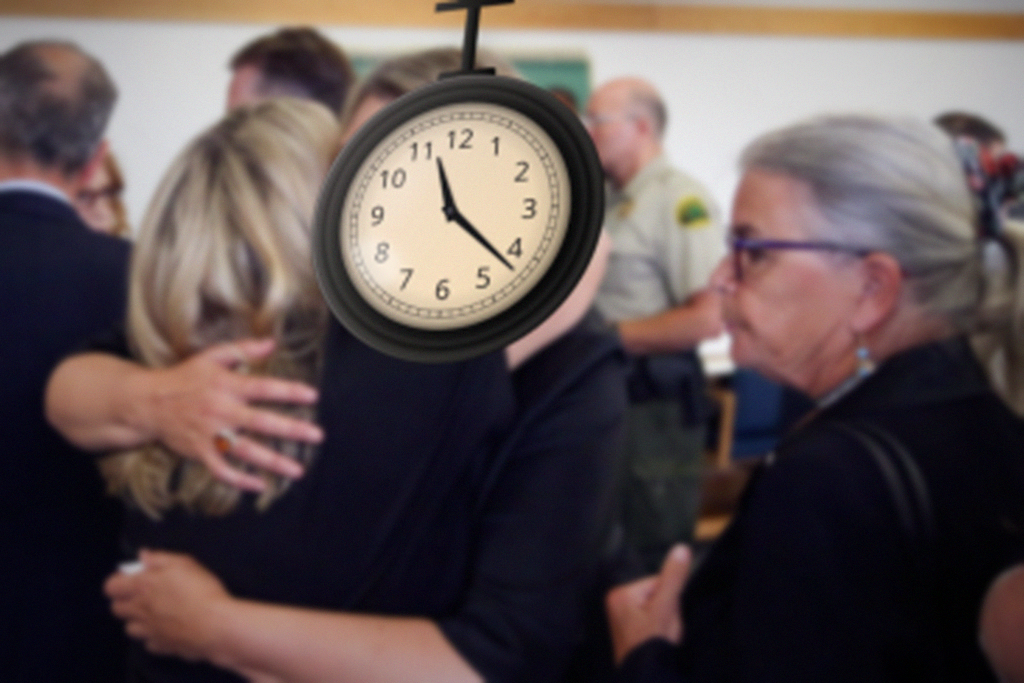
11:22
